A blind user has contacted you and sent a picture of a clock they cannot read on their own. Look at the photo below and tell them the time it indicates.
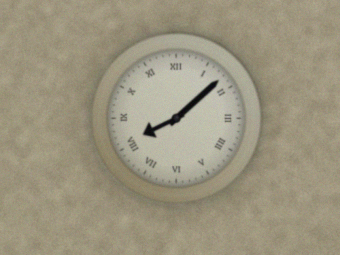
8:08
